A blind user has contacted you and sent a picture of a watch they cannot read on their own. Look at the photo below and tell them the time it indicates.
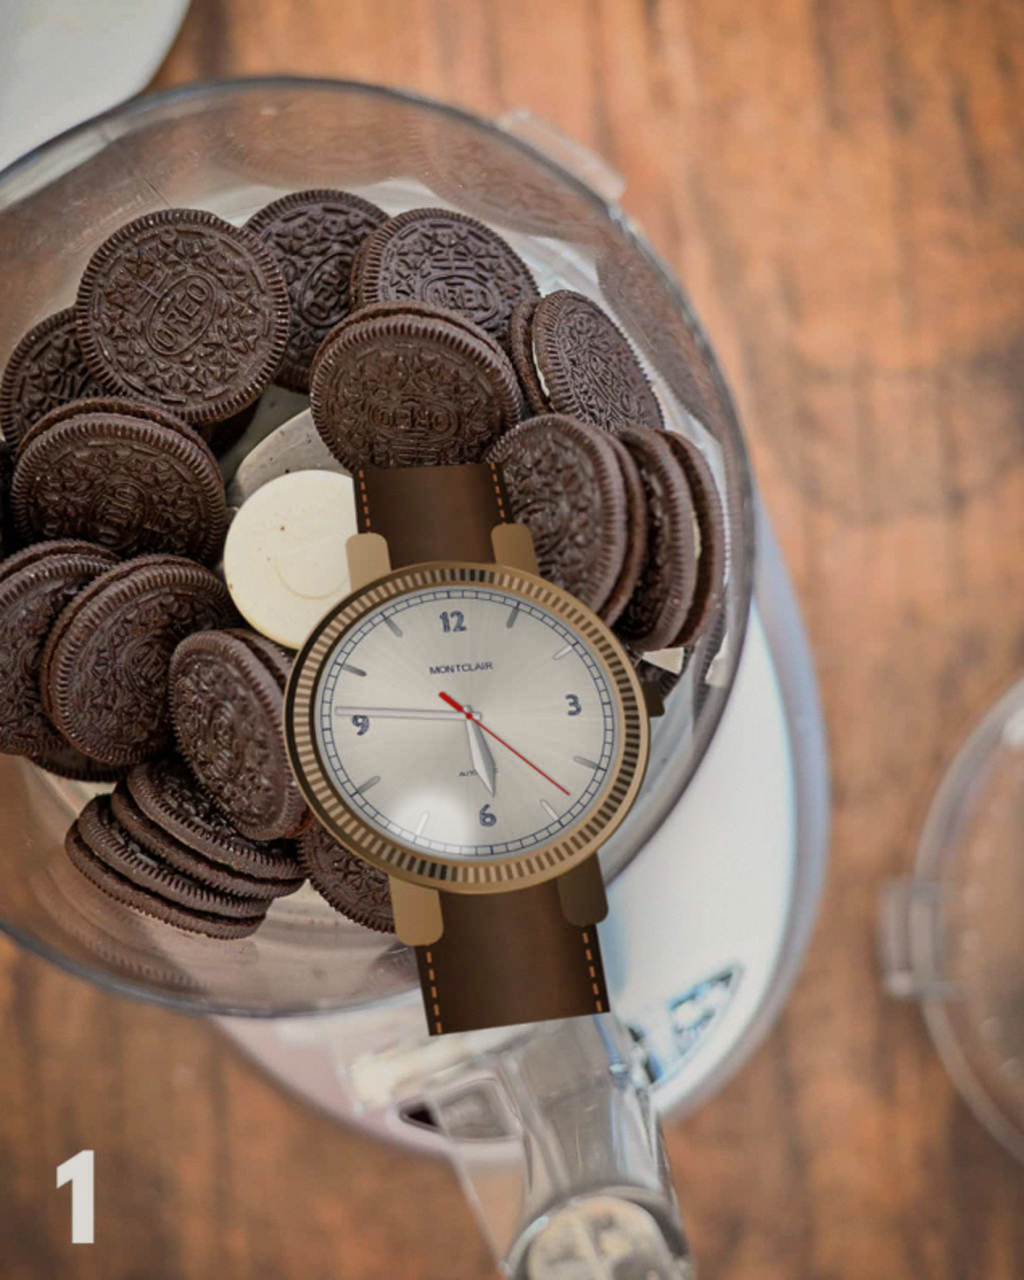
5:46:23
